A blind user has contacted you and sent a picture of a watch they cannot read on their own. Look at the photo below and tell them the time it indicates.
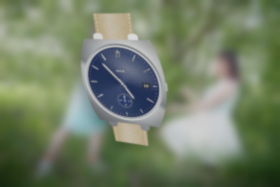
4:53
